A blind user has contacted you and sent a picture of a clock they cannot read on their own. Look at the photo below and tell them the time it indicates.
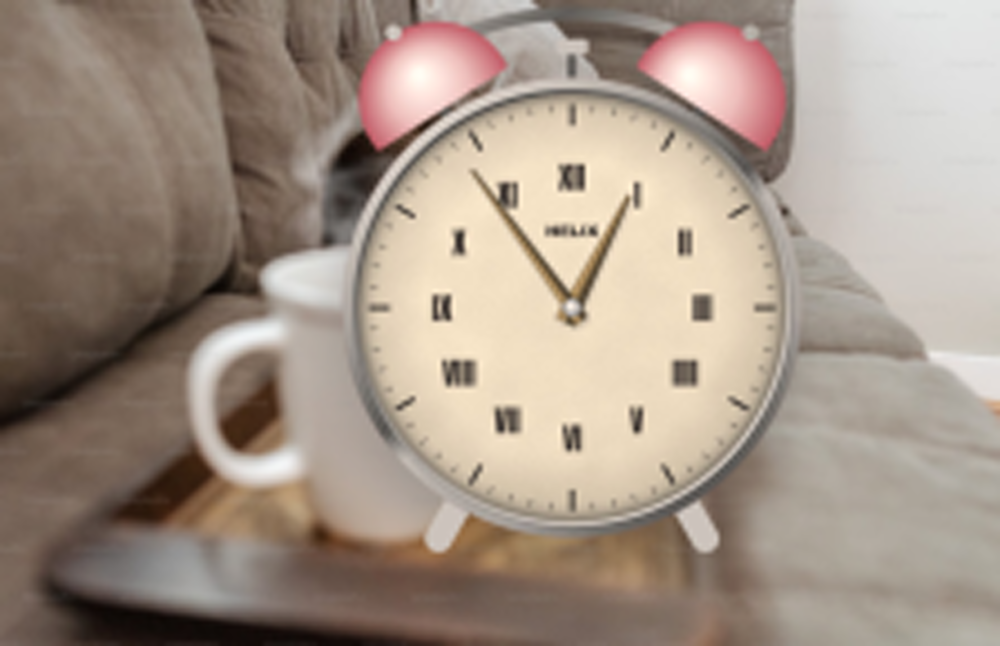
12:54
